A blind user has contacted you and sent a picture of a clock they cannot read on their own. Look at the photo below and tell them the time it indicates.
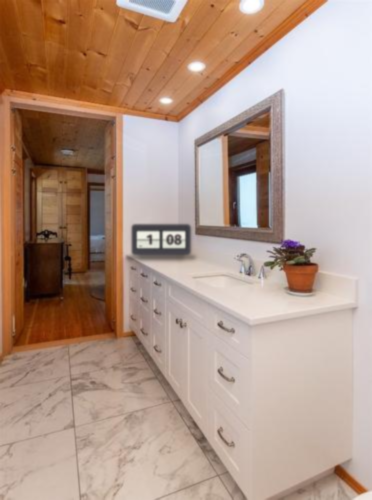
1:08
